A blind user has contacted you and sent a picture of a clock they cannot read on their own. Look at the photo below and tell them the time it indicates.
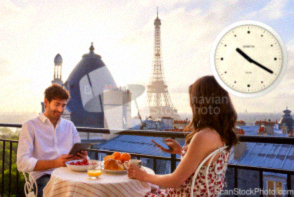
10:20
